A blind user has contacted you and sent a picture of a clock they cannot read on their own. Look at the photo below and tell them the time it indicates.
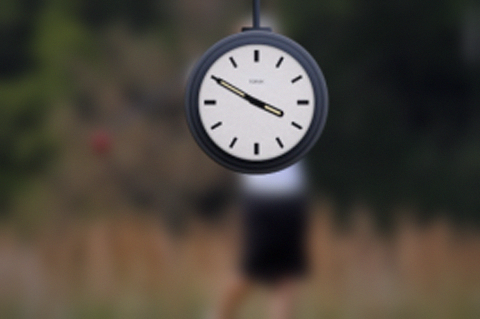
3:50
